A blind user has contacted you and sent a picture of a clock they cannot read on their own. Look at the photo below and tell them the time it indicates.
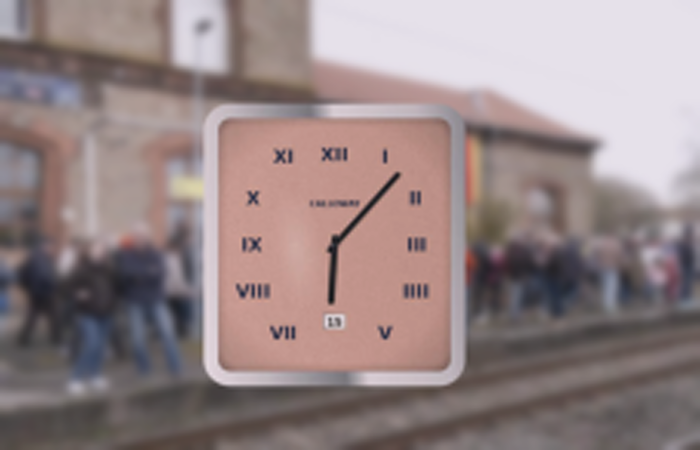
6:07
